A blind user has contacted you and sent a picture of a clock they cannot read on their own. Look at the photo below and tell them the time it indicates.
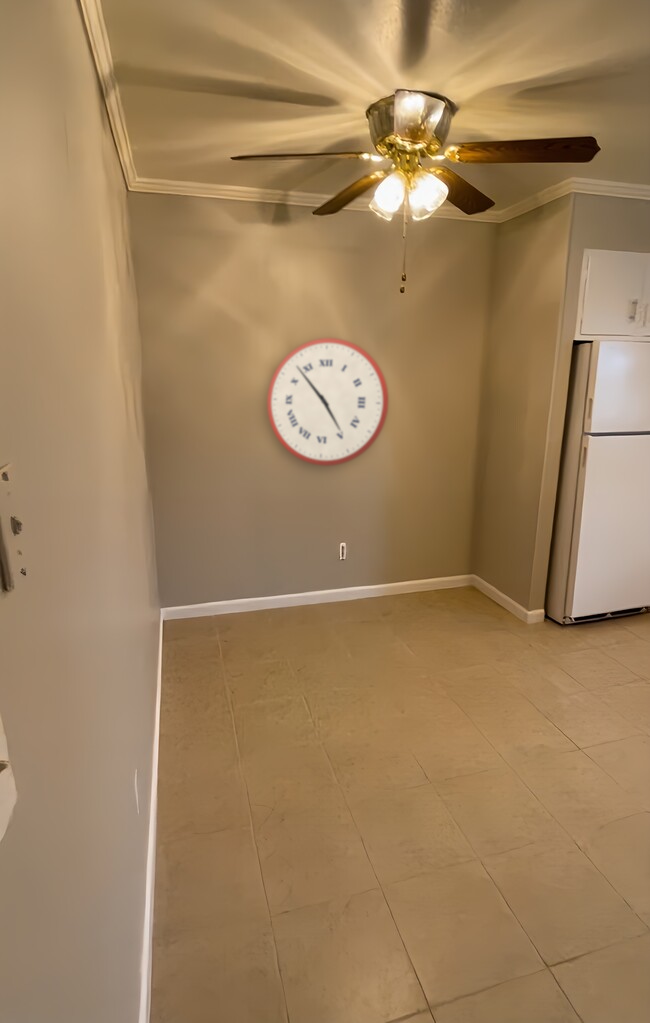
4:53
